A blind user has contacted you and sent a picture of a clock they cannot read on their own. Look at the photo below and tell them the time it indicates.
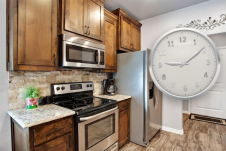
9:09
